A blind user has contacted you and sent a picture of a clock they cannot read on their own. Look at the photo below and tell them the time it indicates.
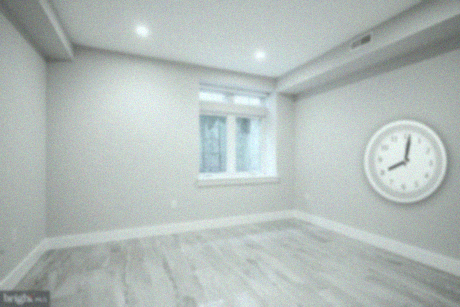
8:01
